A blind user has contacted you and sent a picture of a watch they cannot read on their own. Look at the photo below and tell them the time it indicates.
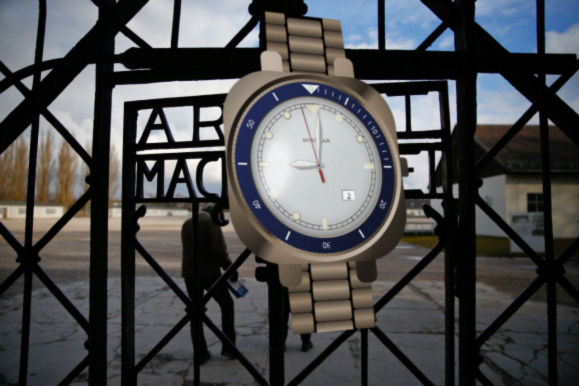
9:00:58
